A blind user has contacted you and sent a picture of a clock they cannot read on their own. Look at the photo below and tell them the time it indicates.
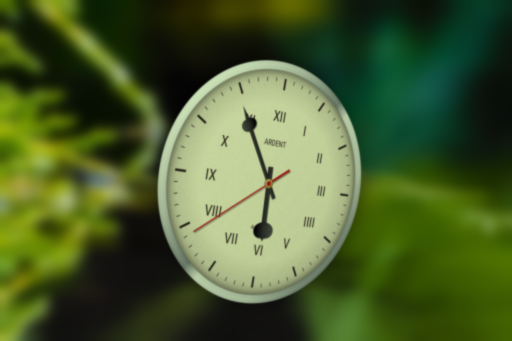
5:54:39
